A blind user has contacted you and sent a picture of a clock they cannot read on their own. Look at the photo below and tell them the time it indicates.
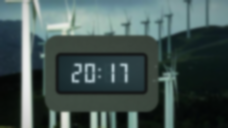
20:17
